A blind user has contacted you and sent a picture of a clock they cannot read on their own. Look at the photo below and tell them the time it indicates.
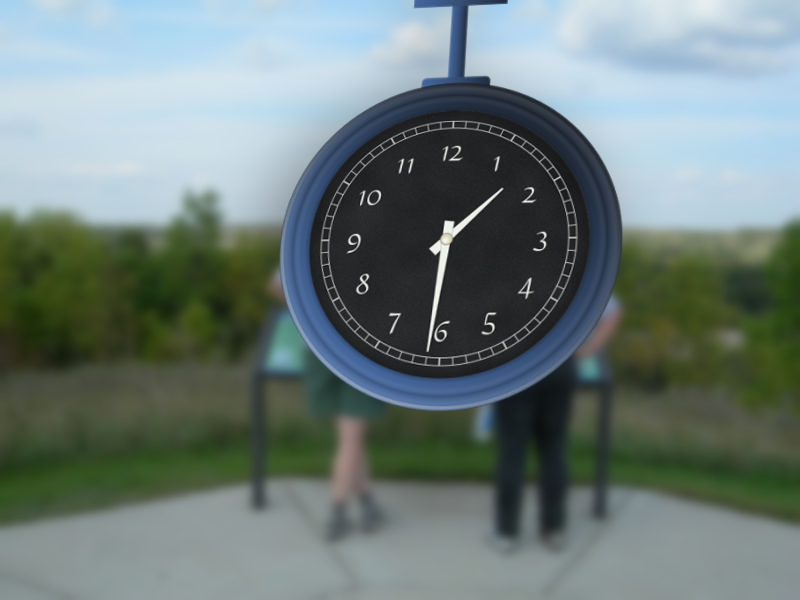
1:31
